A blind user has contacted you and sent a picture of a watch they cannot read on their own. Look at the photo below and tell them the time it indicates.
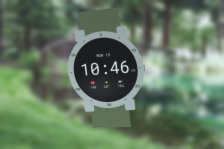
10:46
